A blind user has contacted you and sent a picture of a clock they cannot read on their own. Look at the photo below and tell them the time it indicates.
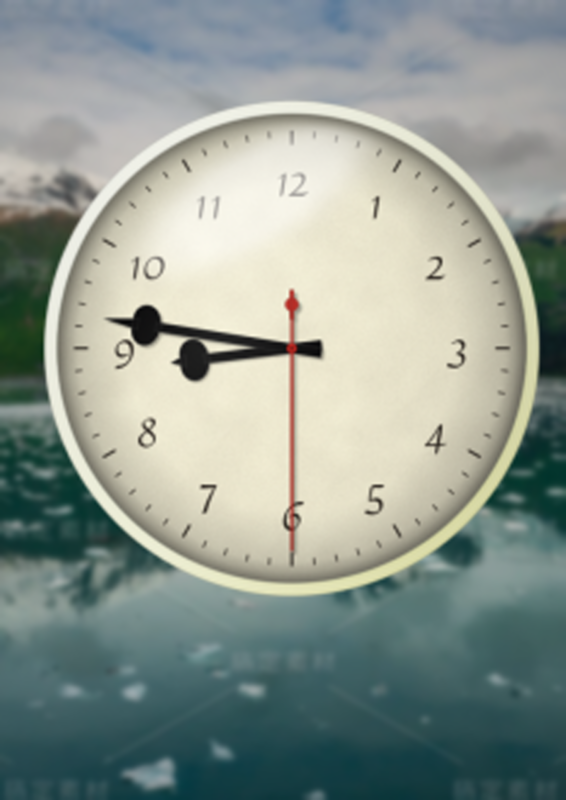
8:46:30
